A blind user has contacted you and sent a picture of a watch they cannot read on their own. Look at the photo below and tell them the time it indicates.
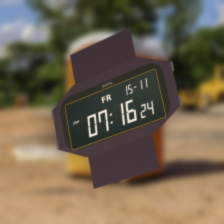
7:16:24
